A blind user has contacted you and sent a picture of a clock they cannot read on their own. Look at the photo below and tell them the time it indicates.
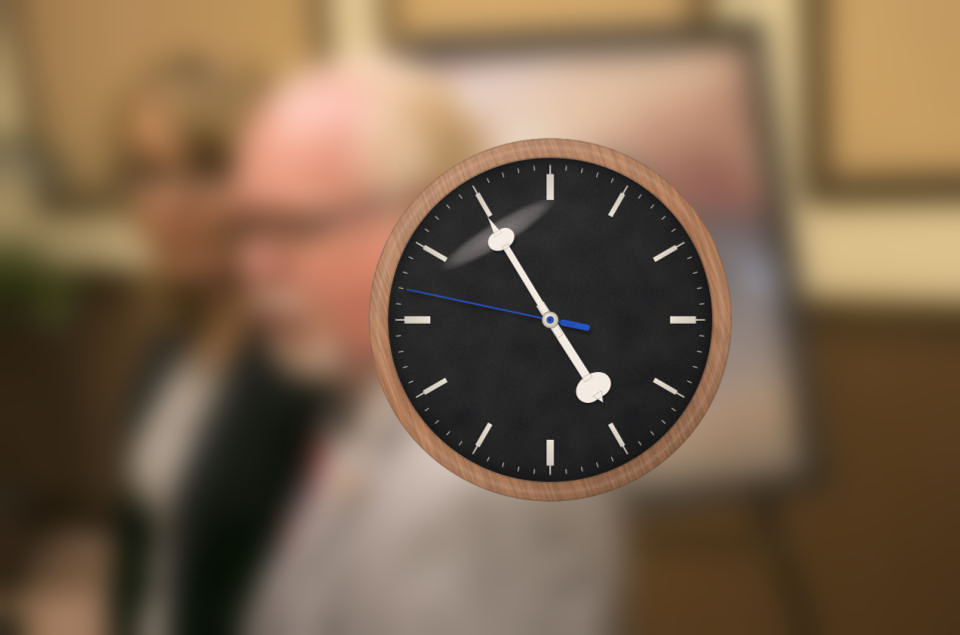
4:54:47
